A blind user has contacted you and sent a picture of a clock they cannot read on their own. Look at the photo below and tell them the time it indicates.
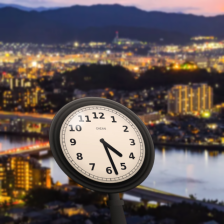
4:28
